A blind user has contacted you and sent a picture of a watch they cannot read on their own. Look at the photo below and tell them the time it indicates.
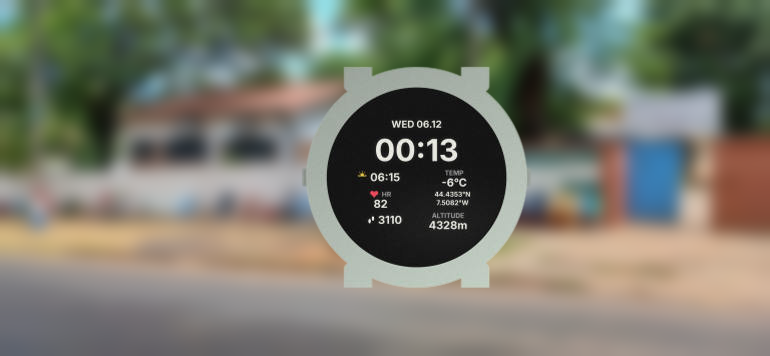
0:13
